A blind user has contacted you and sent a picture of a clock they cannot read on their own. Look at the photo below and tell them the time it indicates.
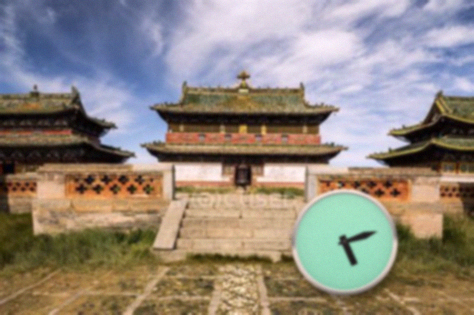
5:12
